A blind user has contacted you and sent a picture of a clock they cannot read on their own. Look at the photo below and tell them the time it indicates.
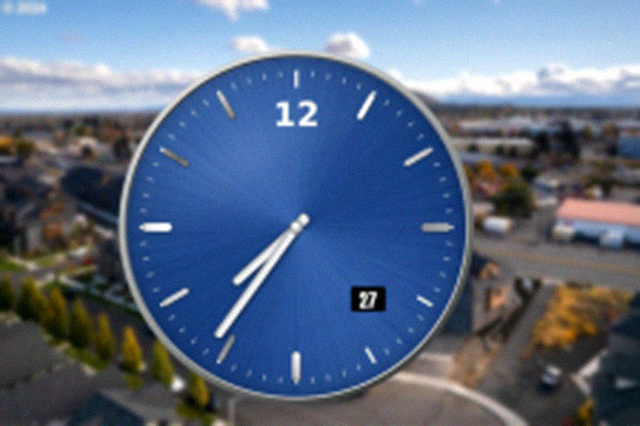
7:36
